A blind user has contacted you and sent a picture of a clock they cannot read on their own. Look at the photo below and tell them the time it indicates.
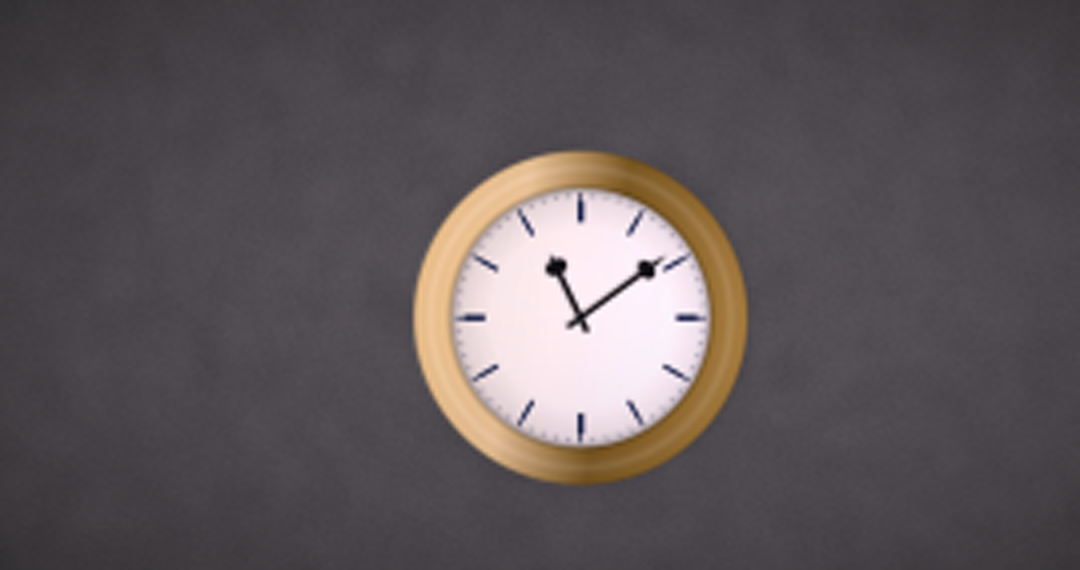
11:09
